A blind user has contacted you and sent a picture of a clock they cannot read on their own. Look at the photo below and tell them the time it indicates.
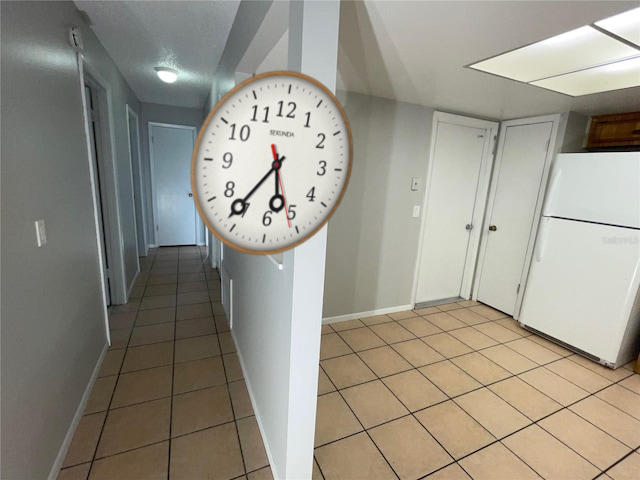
5:36:26
